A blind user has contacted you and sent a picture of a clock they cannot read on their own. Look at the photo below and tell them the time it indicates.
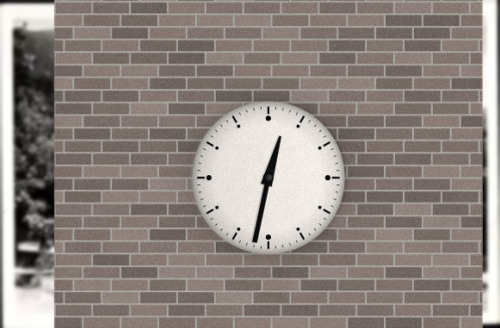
12:32
